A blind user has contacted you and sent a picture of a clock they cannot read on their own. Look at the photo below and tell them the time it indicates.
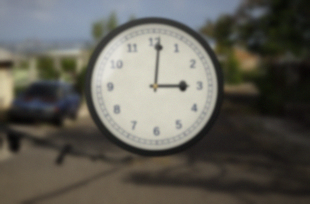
3:01
